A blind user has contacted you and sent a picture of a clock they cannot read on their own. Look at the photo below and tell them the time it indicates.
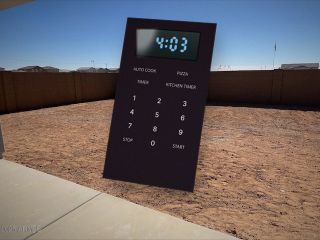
4:03
